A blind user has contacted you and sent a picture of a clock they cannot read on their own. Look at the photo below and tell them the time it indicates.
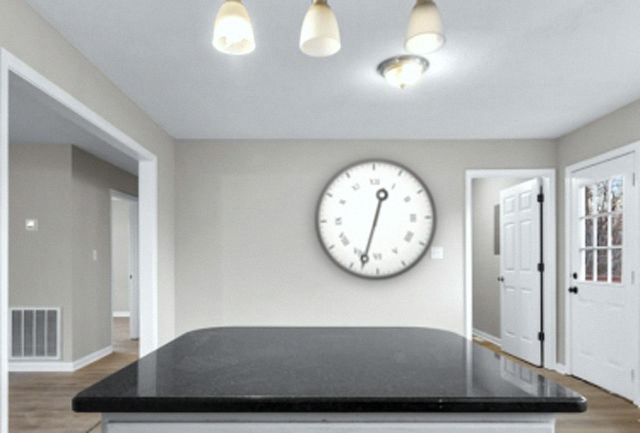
12:33
